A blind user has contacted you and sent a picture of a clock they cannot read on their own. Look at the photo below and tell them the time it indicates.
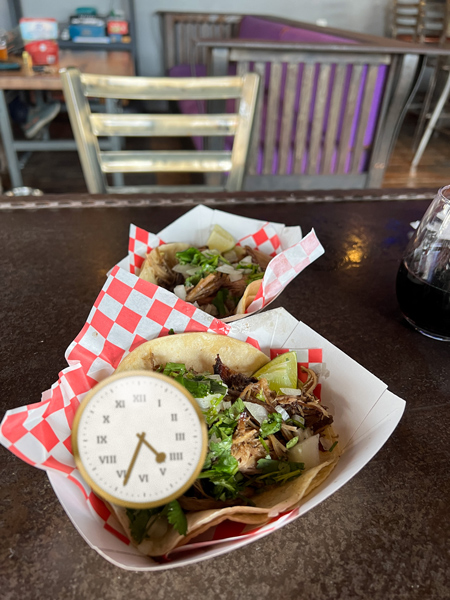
4:34
